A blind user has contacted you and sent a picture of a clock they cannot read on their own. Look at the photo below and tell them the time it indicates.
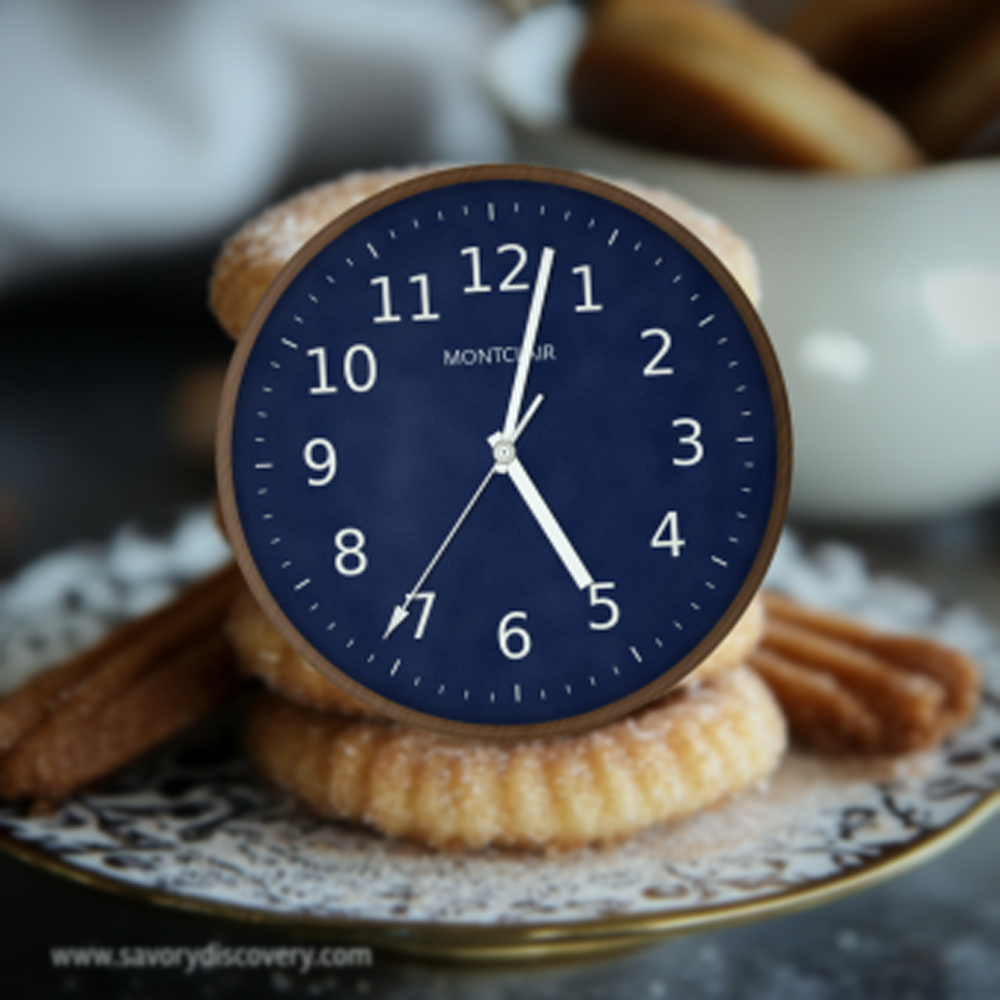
5:02:36
